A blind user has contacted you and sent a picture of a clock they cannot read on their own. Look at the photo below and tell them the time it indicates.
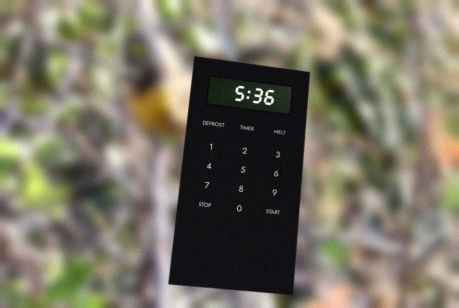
5:36
